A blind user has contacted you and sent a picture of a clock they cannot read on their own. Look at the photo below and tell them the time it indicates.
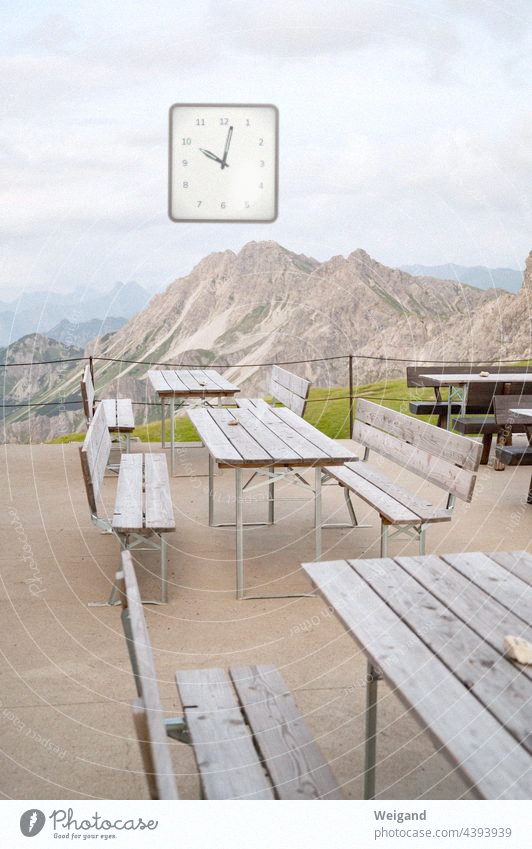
10:02
